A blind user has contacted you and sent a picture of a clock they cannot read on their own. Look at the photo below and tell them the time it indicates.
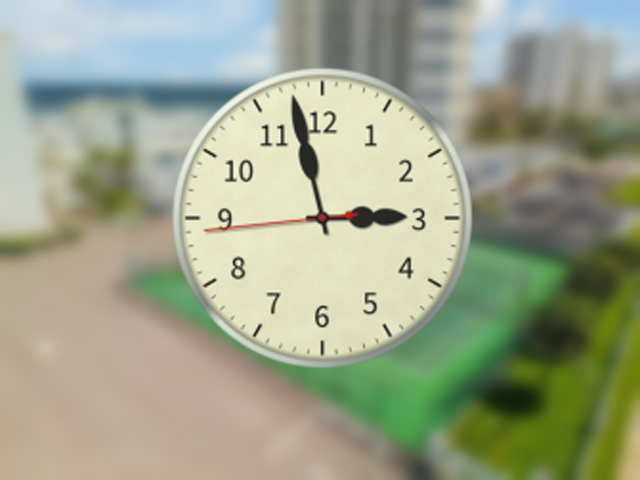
2:57:44
